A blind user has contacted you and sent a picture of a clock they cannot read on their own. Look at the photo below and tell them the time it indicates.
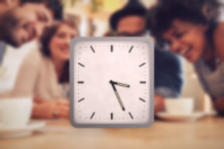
3:26
